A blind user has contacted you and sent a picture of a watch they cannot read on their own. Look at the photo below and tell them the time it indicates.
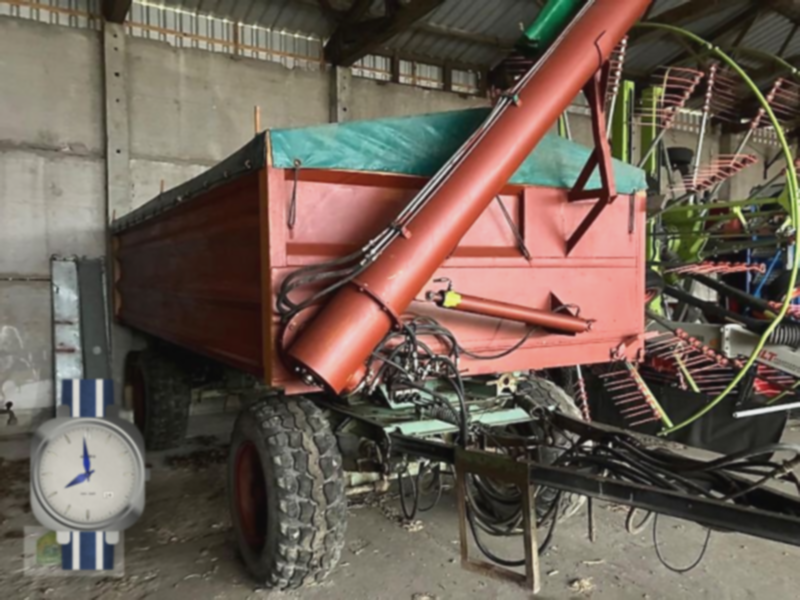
7:59
